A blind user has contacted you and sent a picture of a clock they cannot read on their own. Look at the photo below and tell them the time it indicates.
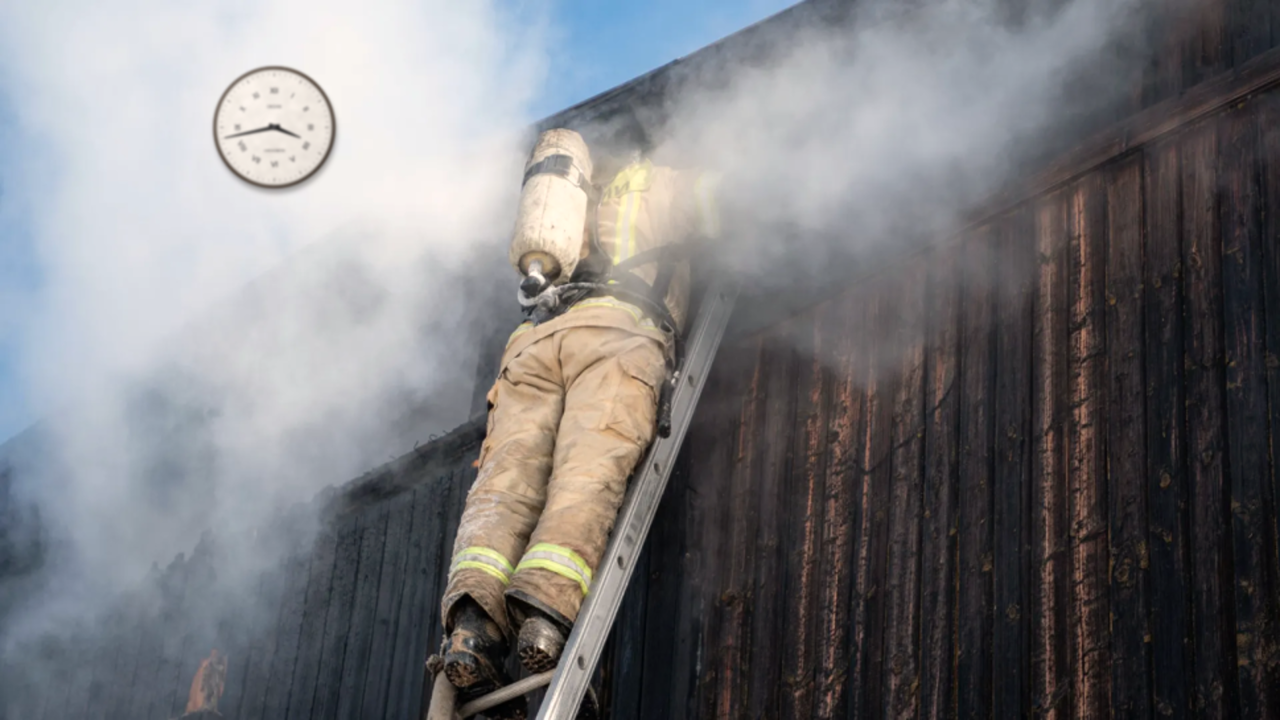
3:43
